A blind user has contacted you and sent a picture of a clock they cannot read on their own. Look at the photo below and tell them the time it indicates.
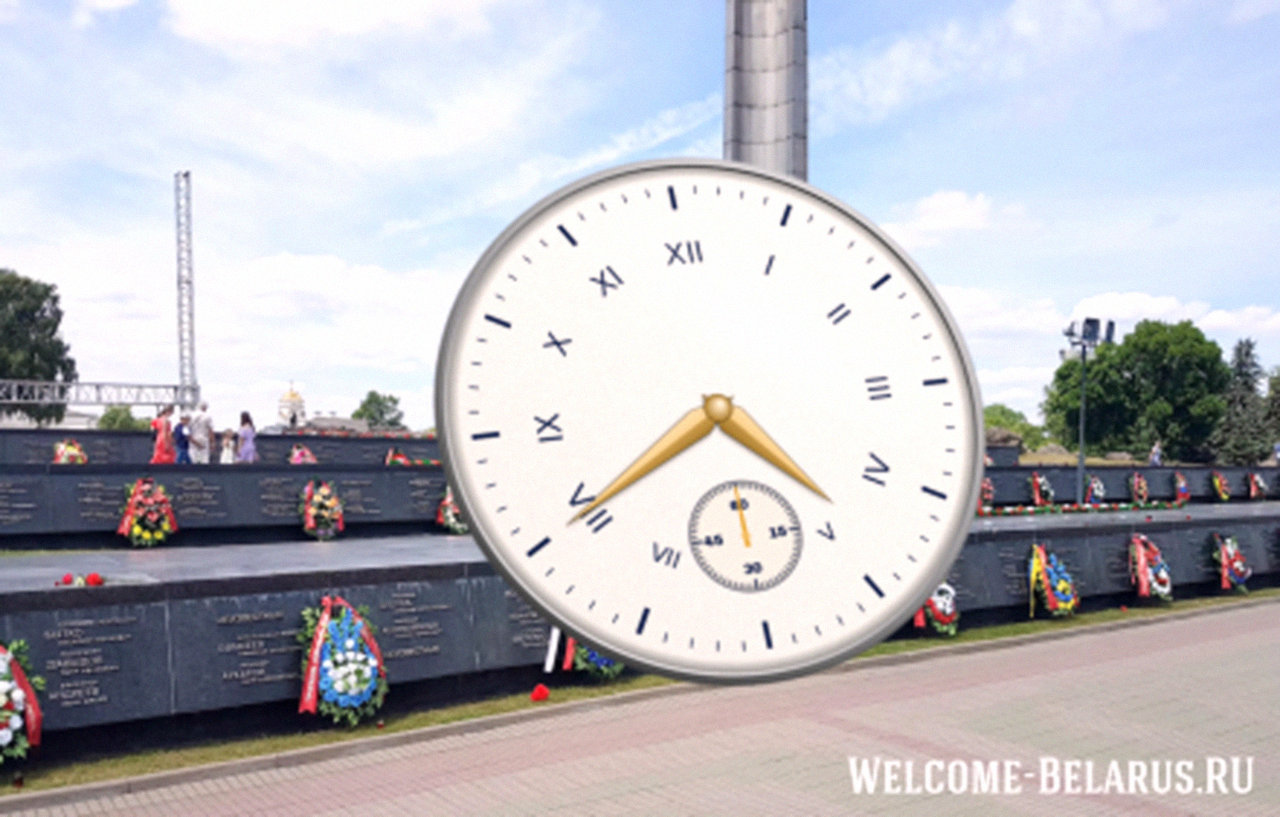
4:40
